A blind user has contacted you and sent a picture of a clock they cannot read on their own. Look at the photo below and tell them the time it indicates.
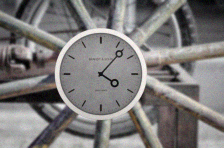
4:07
